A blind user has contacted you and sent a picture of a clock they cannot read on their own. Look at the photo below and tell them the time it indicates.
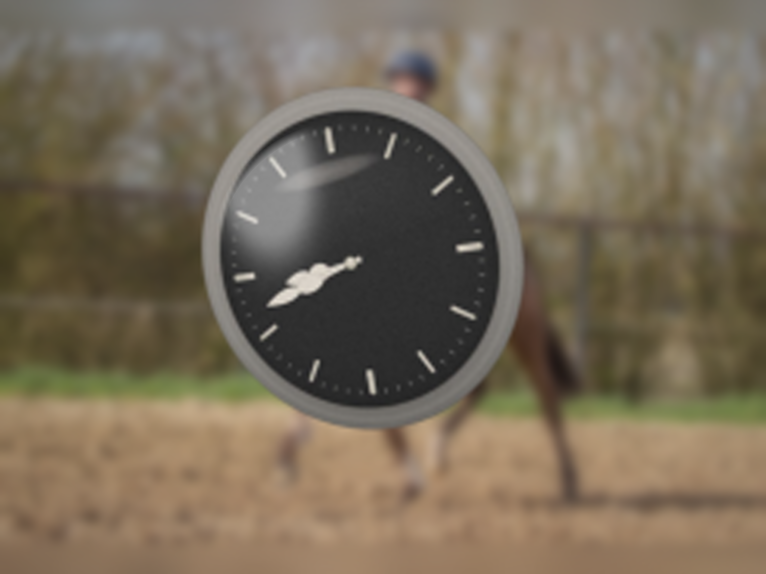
8:42
